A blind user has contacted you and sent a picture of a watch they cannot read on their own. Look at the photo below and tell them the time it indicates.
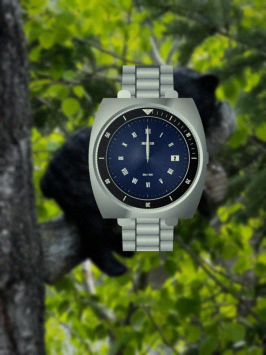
12:00
